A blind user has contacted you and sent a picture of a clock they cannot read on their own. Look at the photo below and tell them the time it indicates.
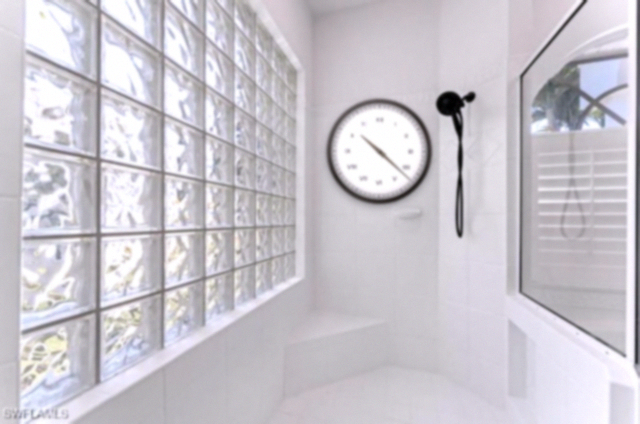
10:22
